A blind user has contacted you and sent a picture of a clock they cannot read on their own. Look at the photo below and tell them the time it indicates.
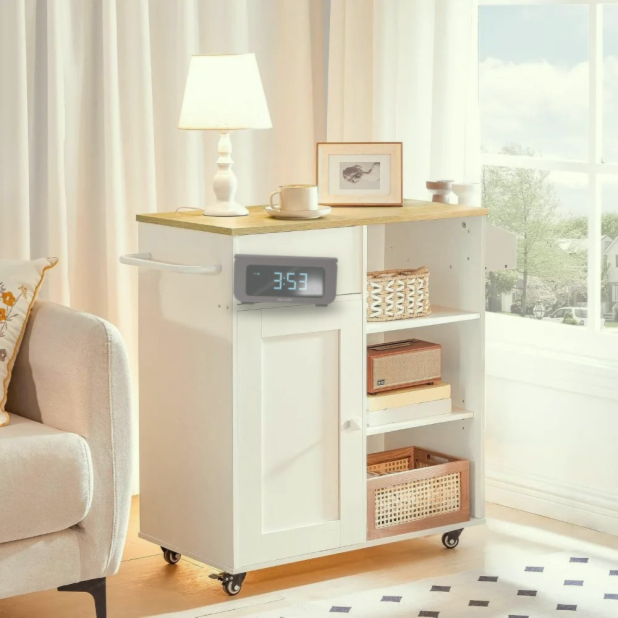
3:53
